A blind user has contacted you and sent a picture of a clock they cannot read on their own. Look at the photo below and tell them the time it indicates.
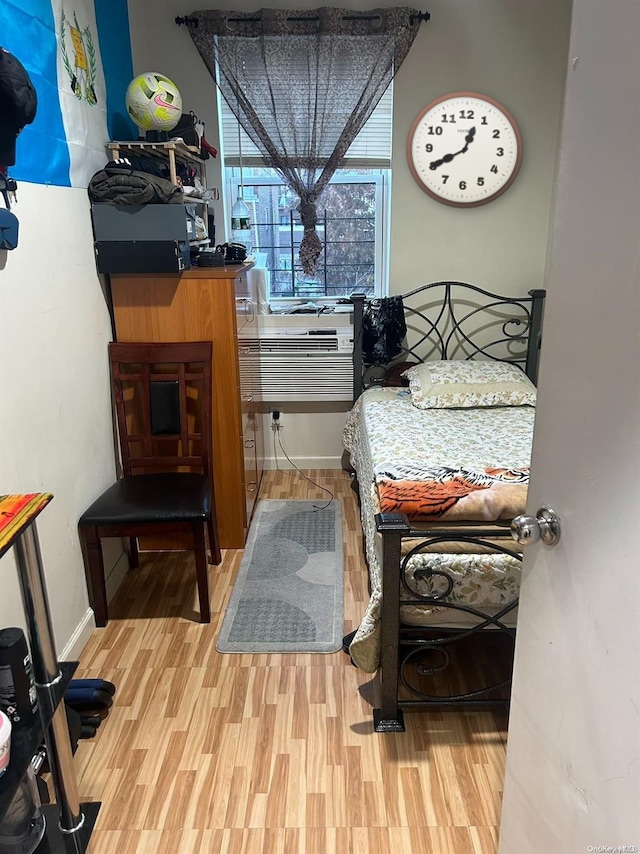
12:40
